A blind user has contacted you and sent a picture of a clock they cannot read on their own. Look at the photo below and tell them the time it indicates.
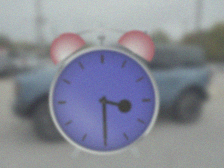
3:30
